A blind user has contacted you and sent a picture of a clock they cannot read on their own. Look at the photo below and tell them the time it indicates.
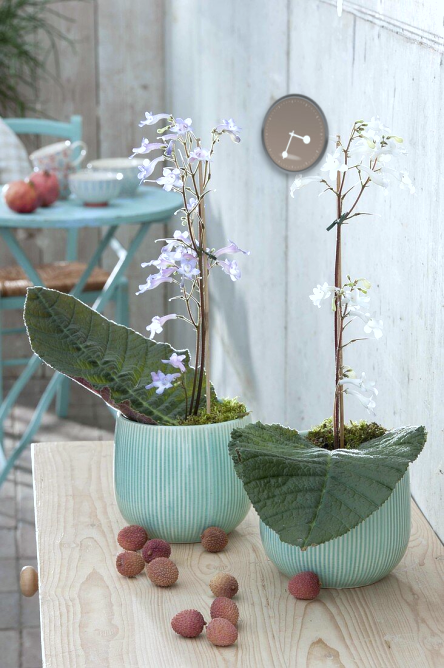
3:34
